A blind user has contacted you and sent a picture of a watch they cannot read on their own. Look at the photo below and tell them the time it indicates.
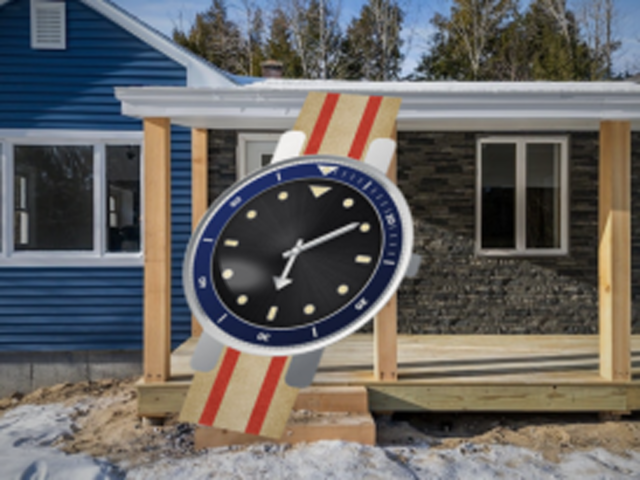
6:09
